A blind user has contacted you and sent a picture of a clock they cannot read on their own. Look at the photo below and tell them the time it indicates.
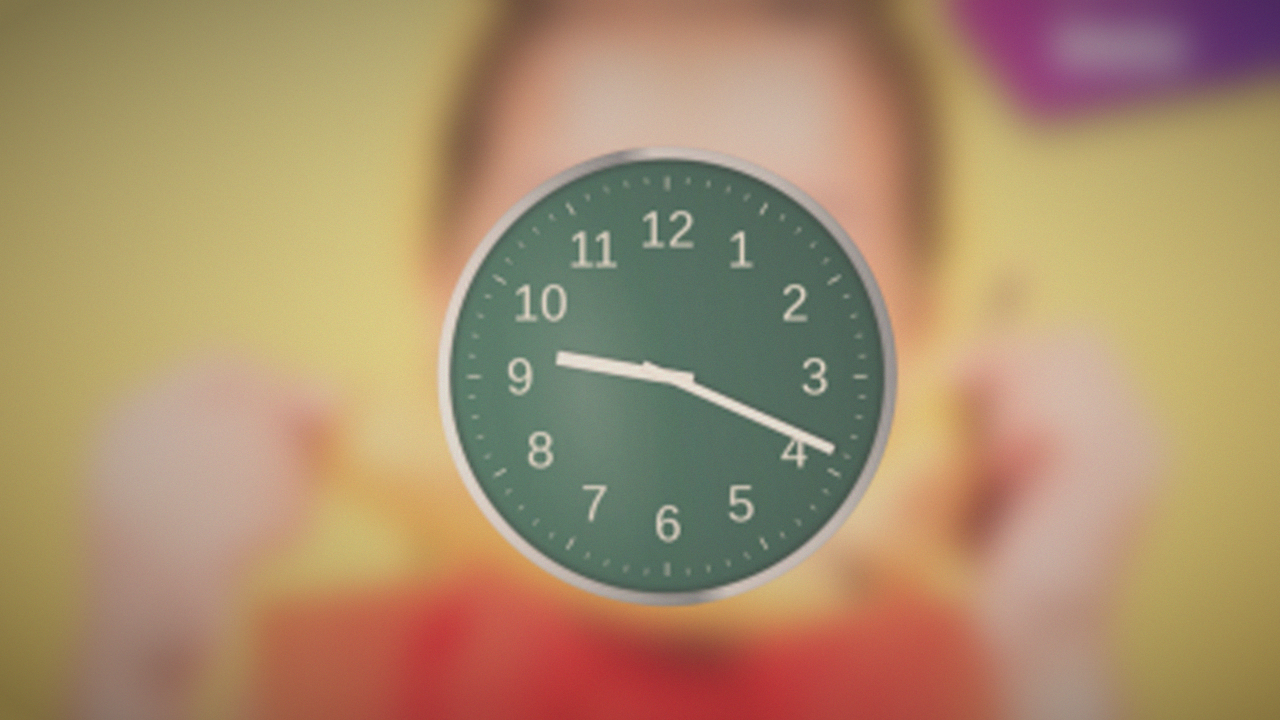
9:19
